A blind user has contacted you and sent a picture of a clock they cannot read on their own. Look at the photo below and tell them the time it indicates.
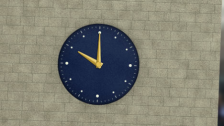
10:00
